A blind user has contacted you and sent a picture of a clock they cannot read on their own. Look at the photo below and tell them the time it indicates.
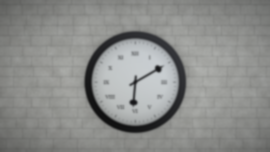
6:10
